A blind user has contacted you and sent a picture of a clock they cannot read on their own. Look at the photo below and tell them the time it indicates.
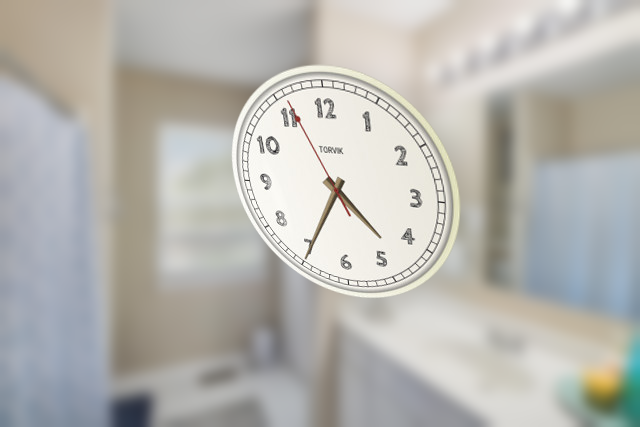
4:34:56
